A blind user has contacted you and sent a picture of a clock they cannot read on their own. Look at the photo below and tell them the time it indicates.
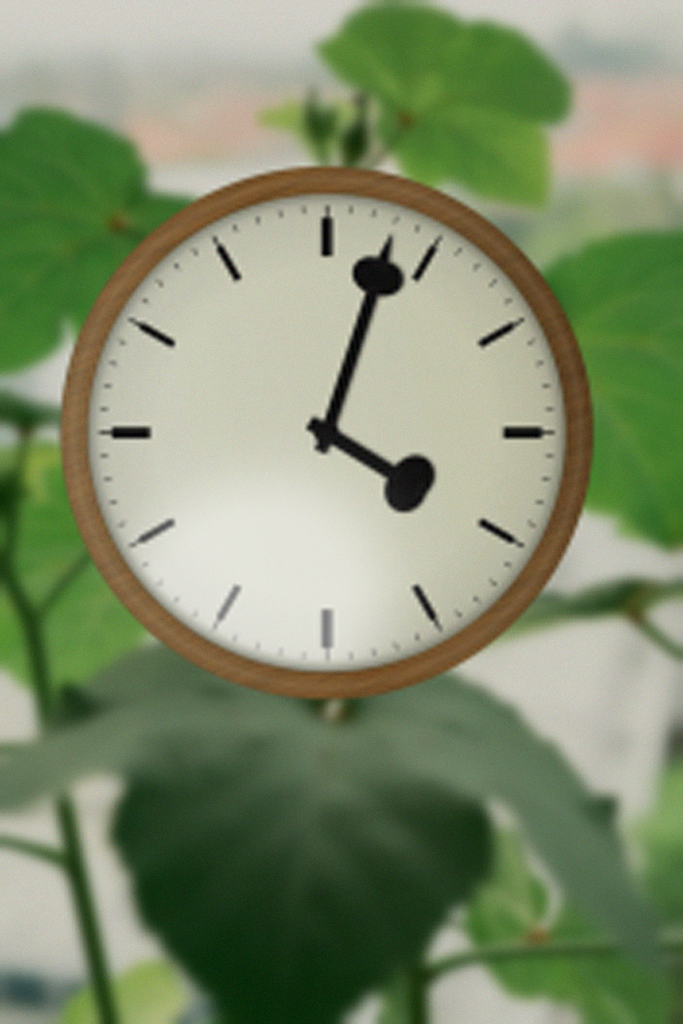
4:03
